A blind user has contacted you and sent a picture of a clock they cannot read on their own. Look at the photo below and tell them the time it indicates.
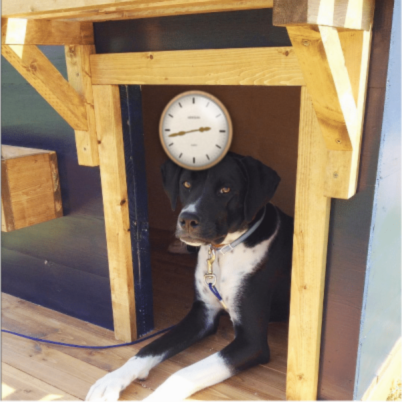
2:43
